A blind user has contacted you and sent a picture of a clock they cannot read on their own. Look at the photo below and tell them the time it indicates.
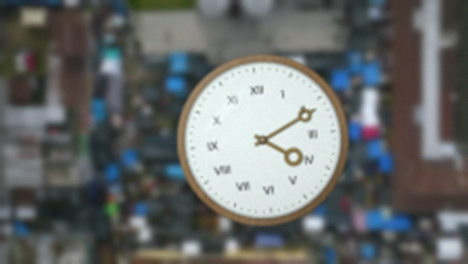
4:11
